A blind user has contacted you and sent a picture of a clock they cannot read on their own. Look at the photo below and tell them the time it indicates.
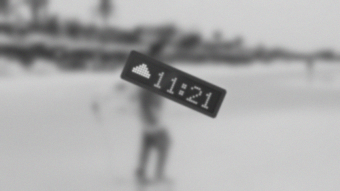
11:21
